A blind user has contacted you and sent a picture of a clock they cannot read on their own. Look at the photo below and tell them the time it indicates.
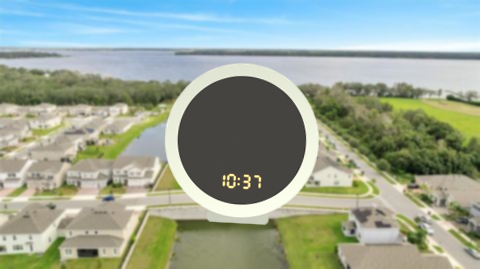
10:37
